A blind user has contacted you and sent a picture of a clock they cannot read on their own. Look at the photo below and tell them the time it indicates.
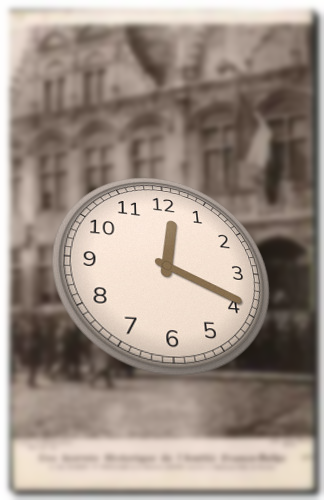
12:19
